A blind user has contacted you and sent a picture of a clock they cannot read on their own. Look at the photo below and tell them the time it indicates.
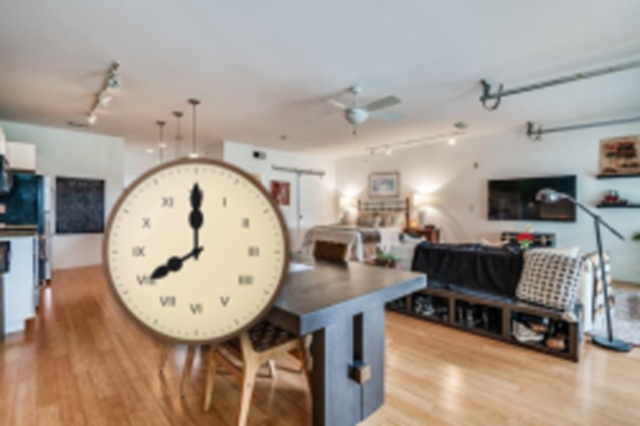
8:00
